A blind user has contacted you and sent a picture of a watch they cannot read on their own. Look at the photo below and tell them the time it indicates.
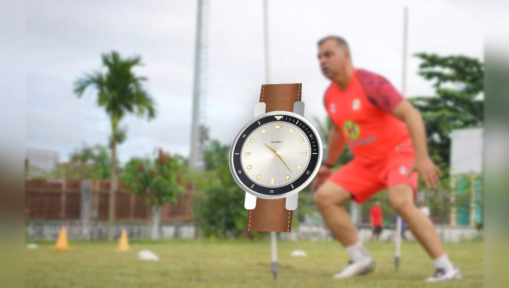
10:23
